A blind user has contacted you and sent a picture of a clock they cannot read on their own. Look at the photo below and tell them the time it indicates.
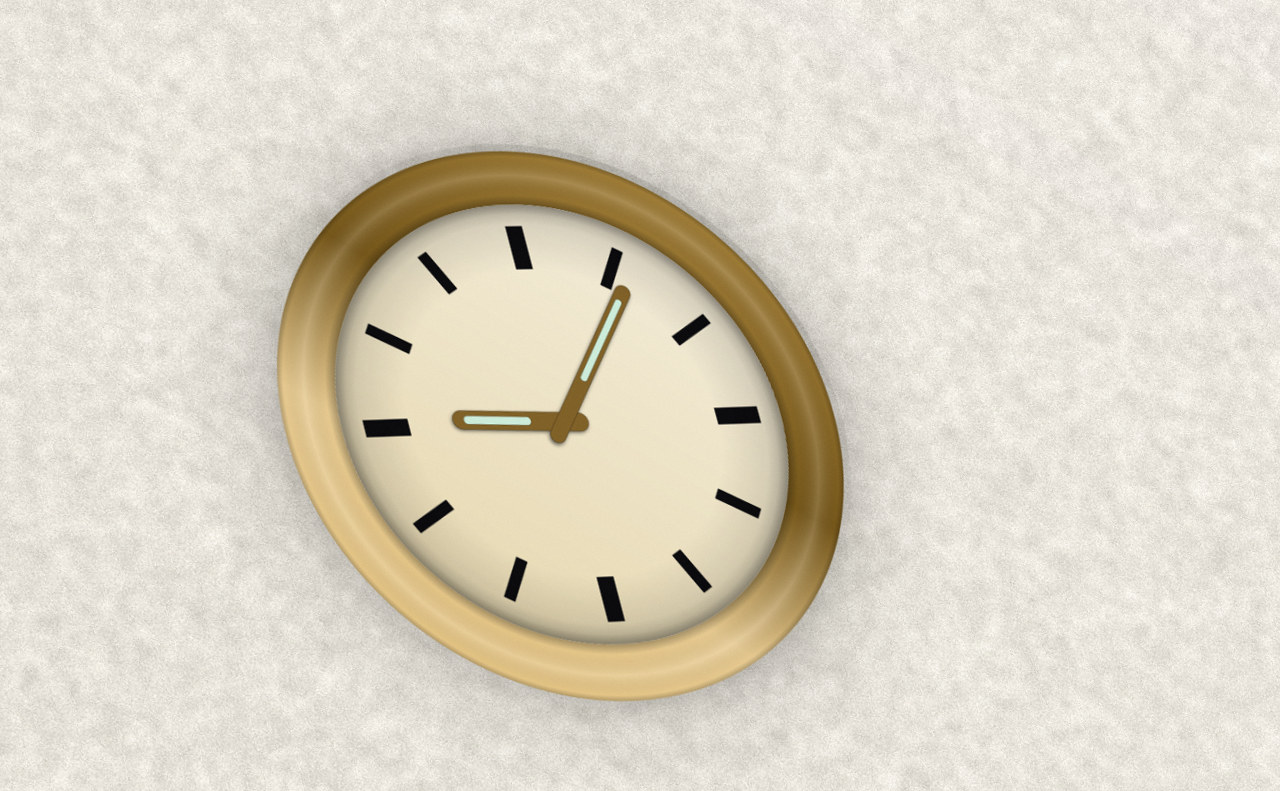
9:06
